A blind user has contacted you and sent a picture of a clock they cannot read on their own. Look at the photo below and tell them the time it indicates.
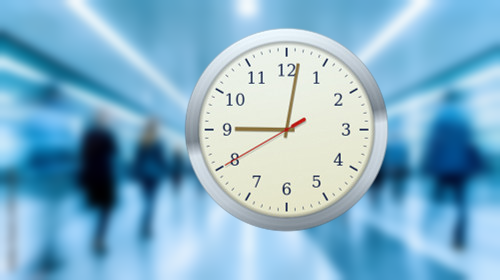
9:01:40
